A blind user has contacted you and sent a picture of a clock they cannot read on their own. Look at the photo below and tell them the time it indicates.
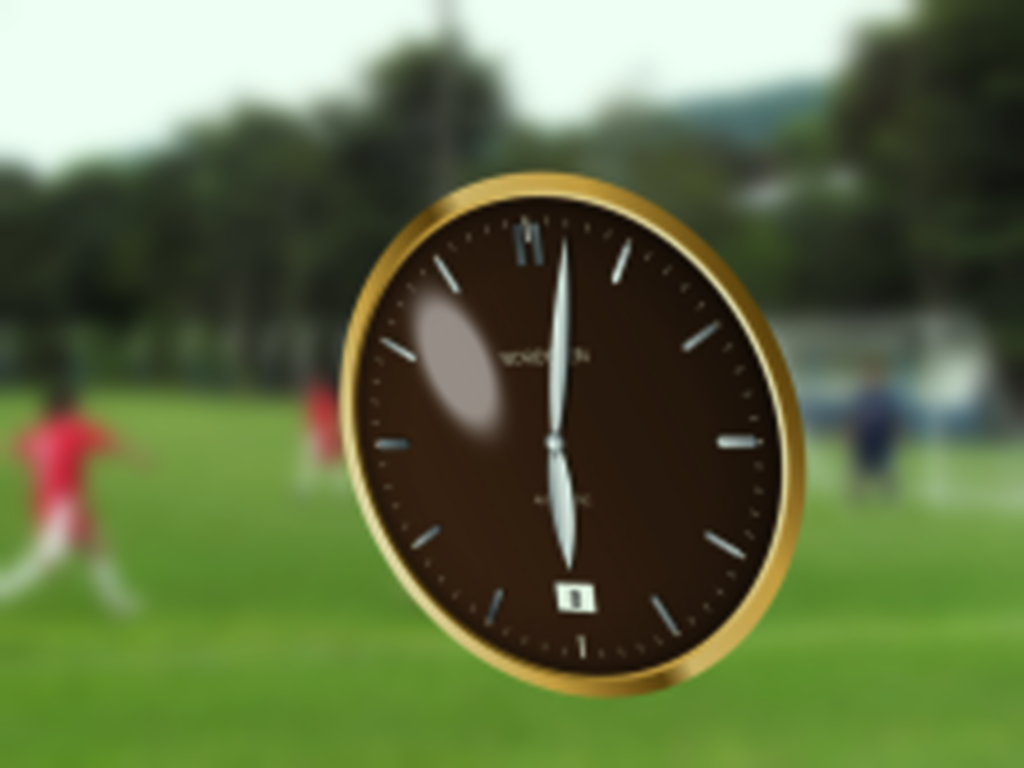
6:02
